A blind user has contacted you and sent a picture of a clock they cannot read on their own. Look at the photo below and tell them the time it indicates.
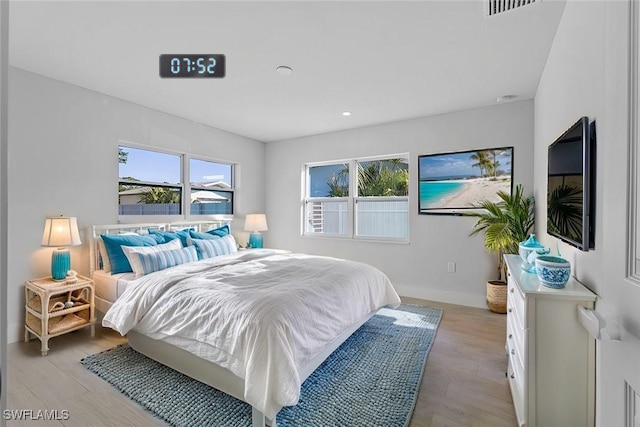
7:52
